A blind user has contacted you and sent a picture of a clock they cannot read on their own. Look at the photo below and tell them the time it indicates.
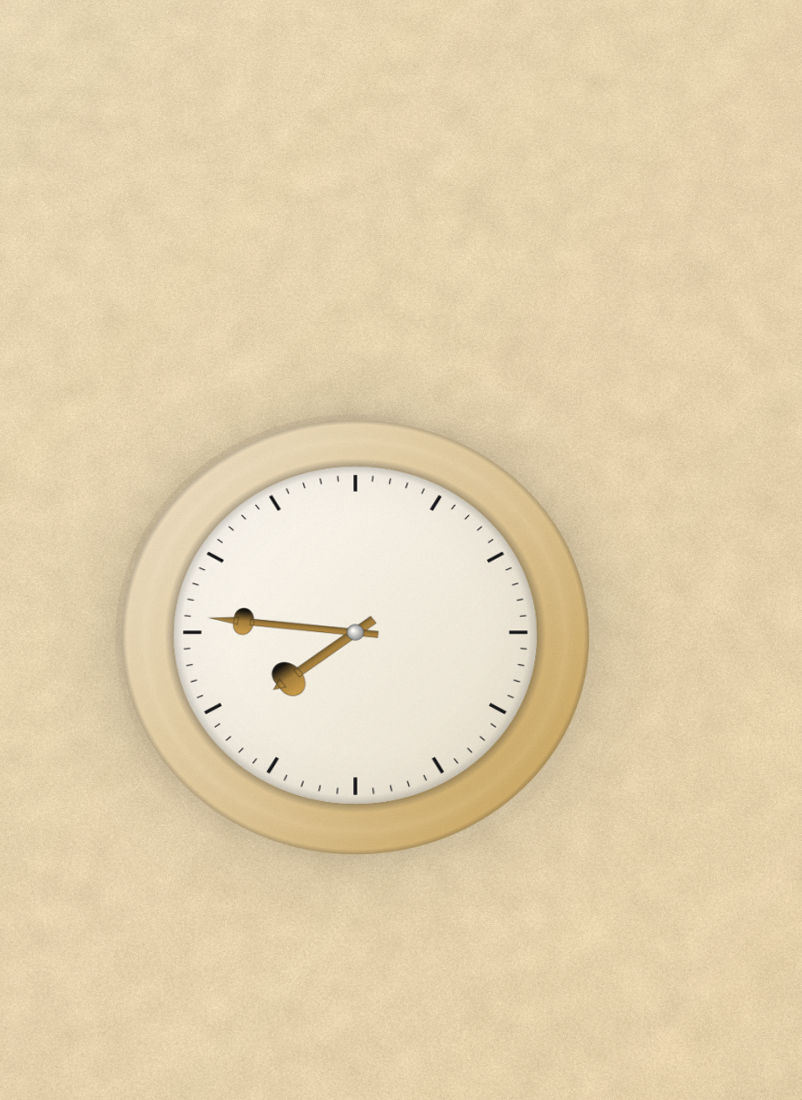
7:46
